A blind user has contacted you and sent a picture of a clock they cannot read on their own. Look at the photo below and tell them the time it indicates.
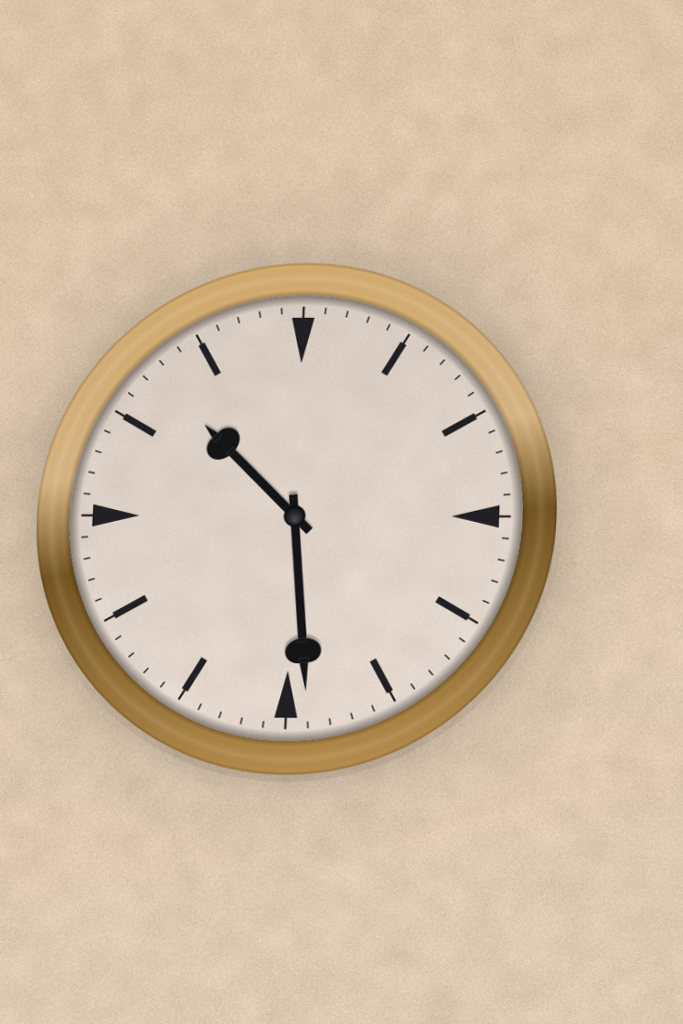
10:29
